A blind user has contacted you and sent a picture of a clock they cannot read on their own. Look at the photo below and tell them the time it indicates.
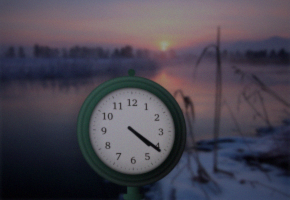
4:21
